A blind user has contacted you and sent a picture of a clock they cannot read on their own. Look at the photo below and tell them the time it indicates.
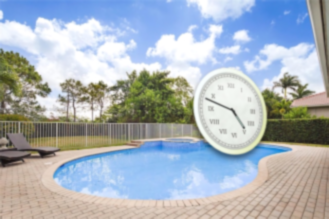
4:48
